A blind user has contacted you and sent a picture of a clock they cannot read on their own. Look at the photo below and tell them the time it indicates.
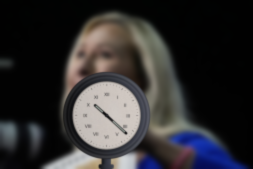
10:22
